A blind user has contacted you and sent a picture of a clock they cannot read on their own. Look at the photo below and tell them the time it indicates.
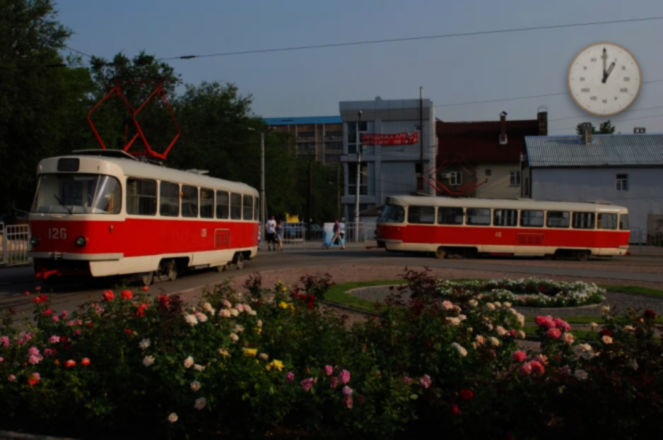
1:00
